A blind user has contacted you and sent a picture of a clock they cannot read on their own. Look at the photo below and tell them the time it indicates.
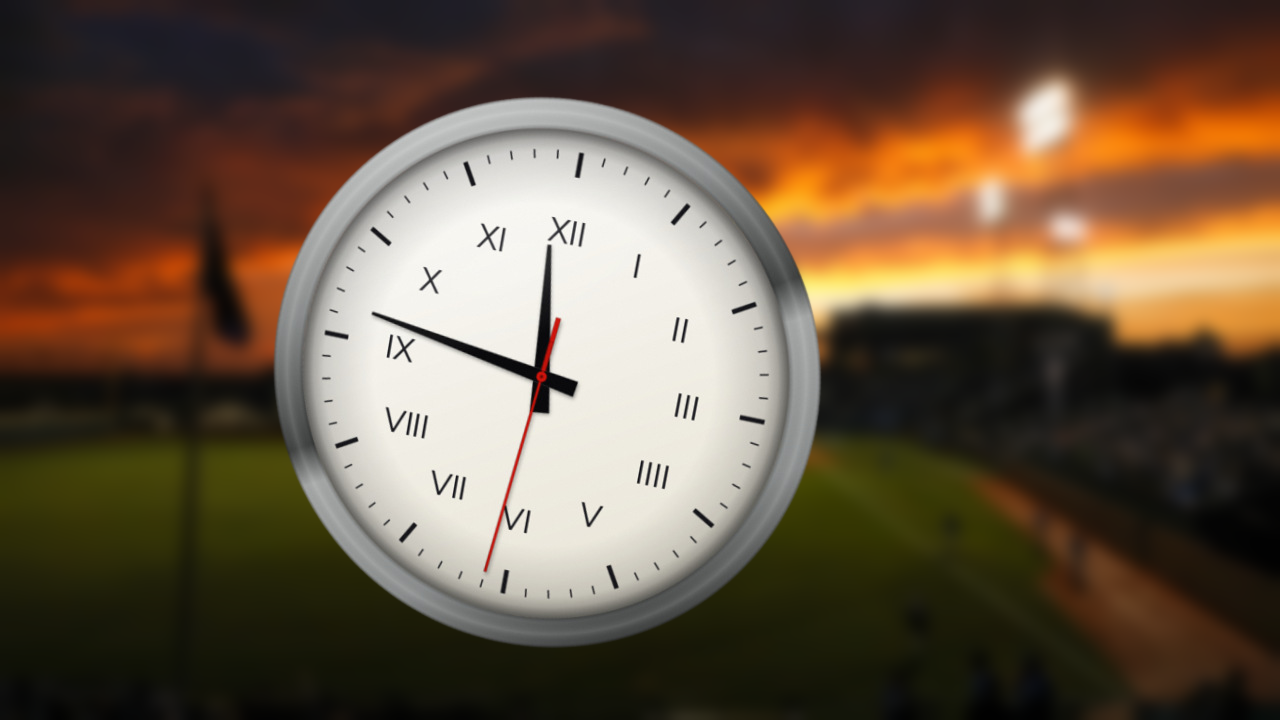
11:46:31
